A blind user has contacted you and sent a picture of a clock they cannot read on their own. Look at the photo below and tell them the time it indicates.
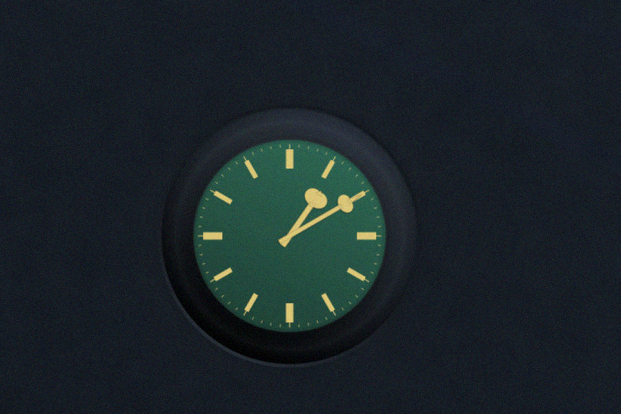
1:10
